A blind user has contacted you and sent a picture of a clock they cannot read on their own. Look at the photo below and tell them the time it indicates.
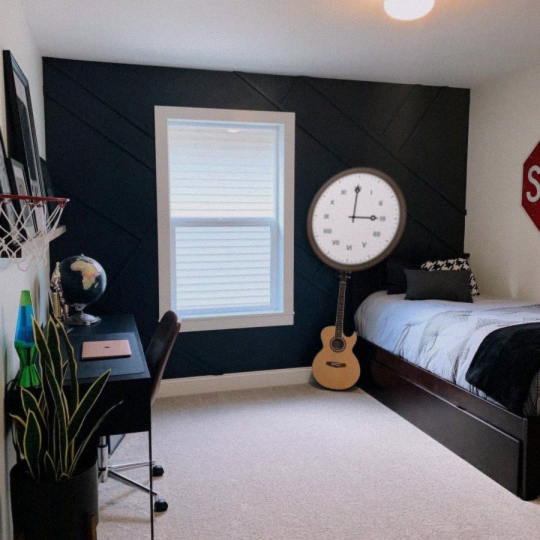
3:00
